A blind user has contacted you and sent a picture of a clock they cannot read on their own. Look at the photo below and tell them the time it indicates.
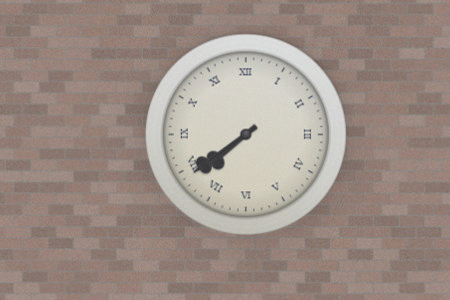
7:39
